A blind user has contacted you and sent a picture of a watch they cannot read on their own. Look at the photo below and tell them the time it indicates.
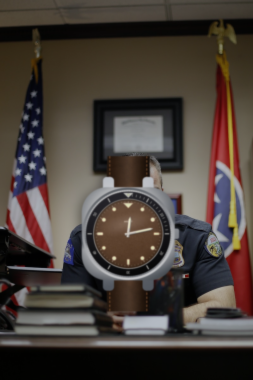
12:13
